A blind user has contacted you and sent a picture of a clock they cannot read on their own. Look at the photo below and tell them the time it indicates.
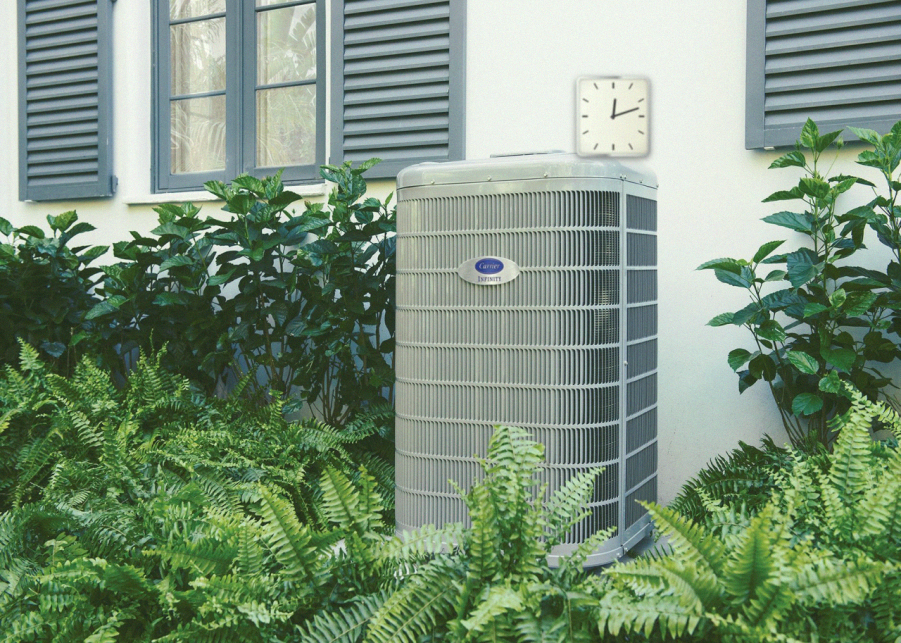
12:12
